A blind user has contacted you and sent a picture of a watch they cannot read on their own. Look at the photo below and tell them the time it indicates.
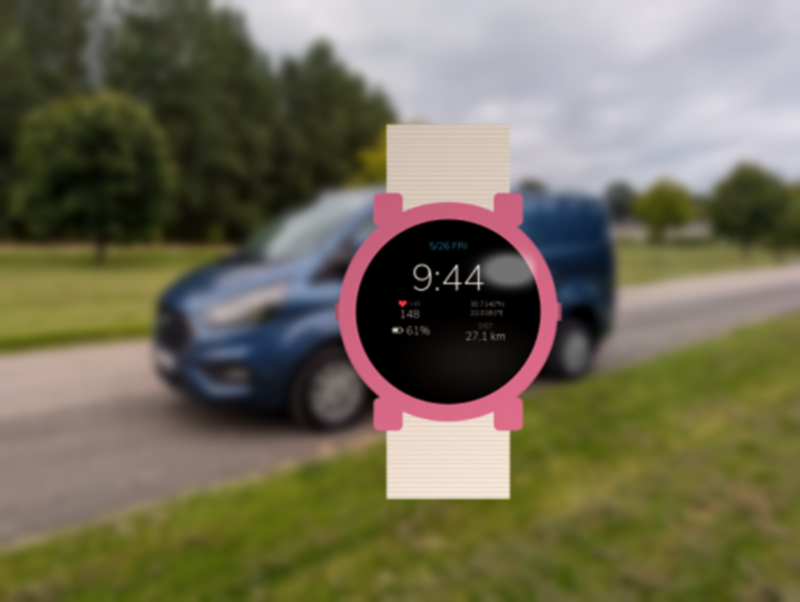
9:44
